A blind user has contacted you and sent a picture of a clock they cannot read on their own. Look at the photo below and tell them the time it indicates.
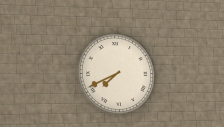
7:41
